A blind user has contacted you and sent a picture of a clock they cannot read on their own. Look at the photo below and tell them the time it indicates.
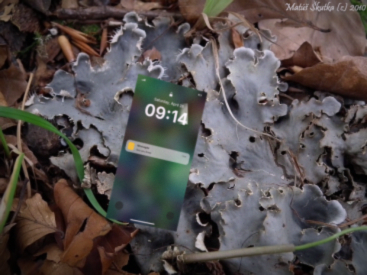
9:14
